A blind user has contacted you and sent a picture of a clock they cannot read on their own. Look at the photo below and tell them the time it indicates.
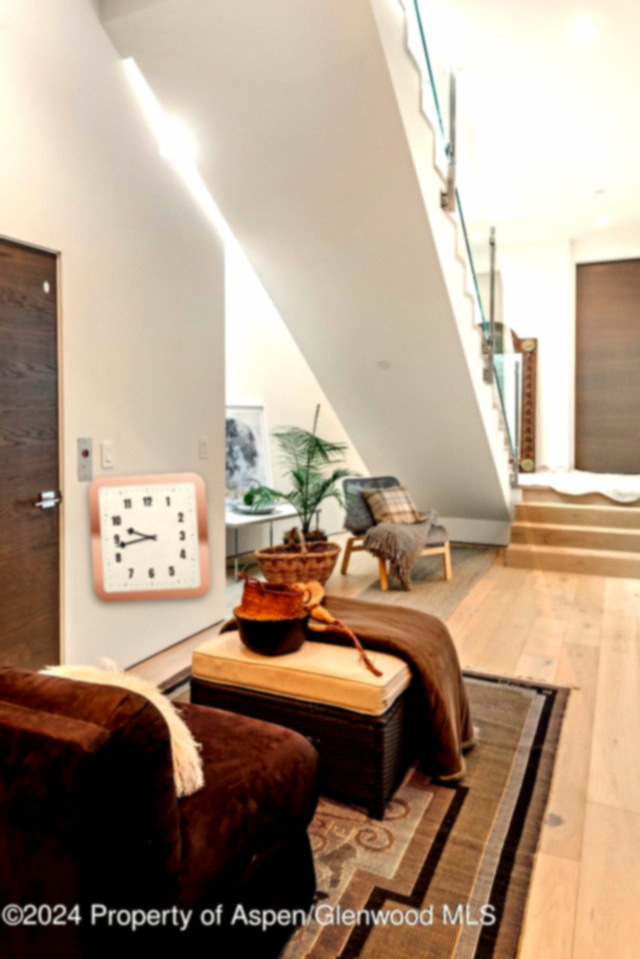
9:43
